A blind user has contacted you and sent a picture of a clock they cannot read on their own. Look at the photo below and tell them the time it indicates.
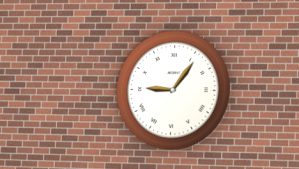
9:06
